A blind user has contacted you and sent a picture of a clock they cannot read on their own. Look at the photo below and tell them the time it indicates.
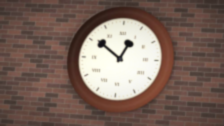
12:51
